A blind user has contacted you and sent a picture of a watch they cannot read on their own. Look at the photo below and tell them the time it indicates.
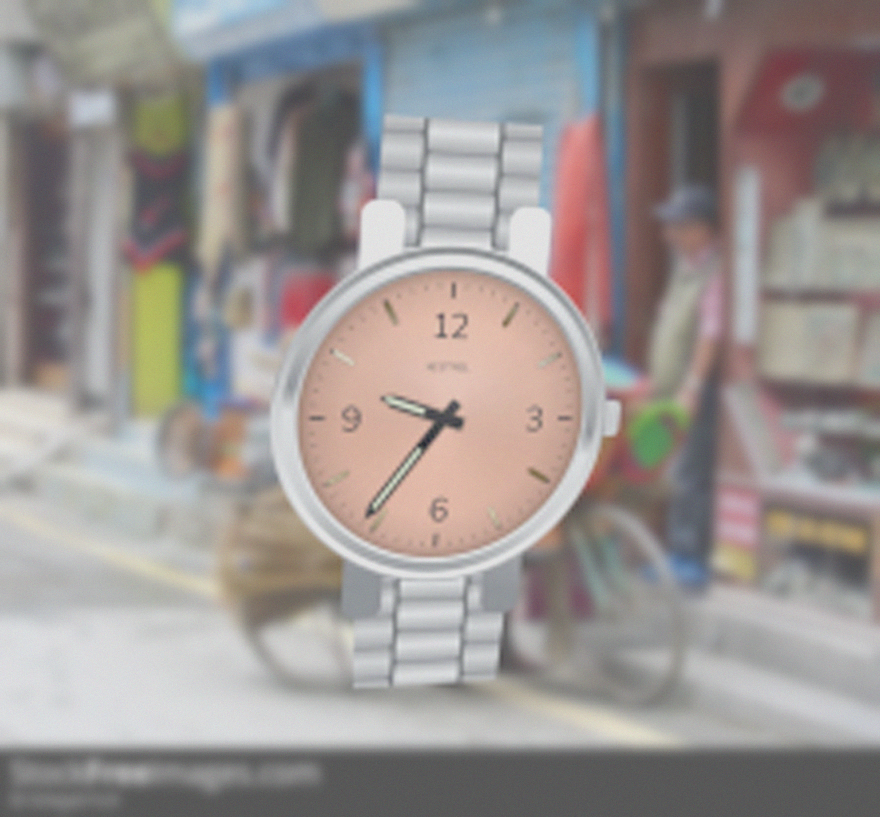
9:36
